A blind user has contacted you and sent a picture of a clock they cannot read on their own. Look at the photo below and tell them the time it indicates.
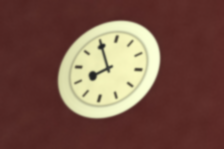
7:55
